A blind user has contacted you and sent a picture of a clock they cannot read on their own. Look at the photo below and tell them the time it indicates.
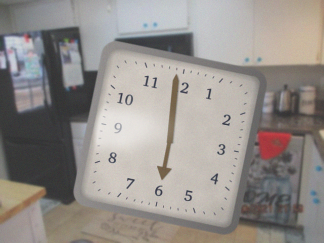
5:59
